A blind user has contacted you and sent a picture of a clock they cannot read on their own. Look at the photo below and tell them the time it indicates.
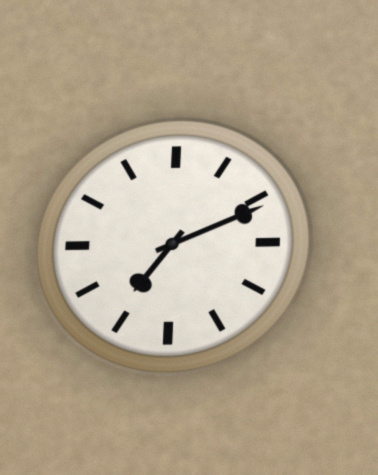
7:11
